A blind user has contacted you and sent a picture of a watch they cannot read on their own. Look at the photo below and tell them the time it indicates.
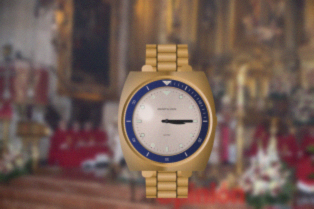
3:15
